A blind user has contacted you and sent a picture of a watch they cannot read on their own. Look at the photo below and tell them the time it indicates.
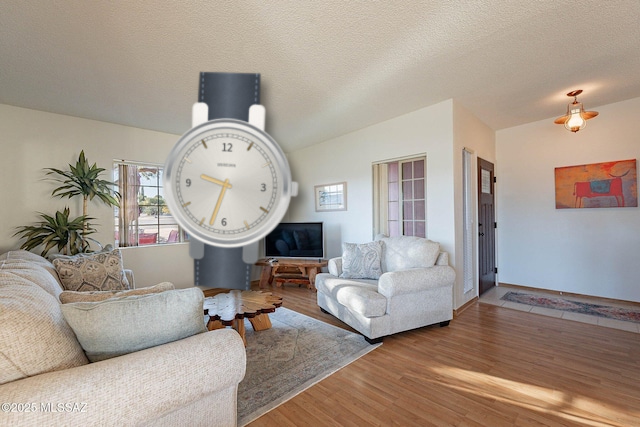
9:33
